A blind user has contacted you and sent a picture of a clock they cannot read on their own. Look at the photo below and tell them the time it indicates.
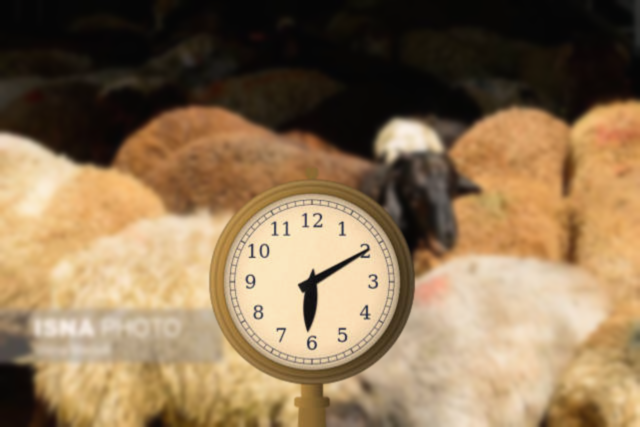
6:10
